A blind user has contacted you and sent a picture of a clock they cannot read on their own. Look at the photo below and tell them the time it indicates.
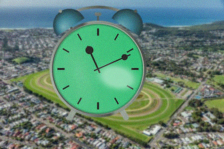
11:11
